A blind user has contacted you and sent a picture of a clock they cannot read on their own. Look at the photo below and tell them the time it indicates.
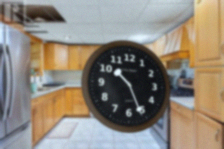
10:26
